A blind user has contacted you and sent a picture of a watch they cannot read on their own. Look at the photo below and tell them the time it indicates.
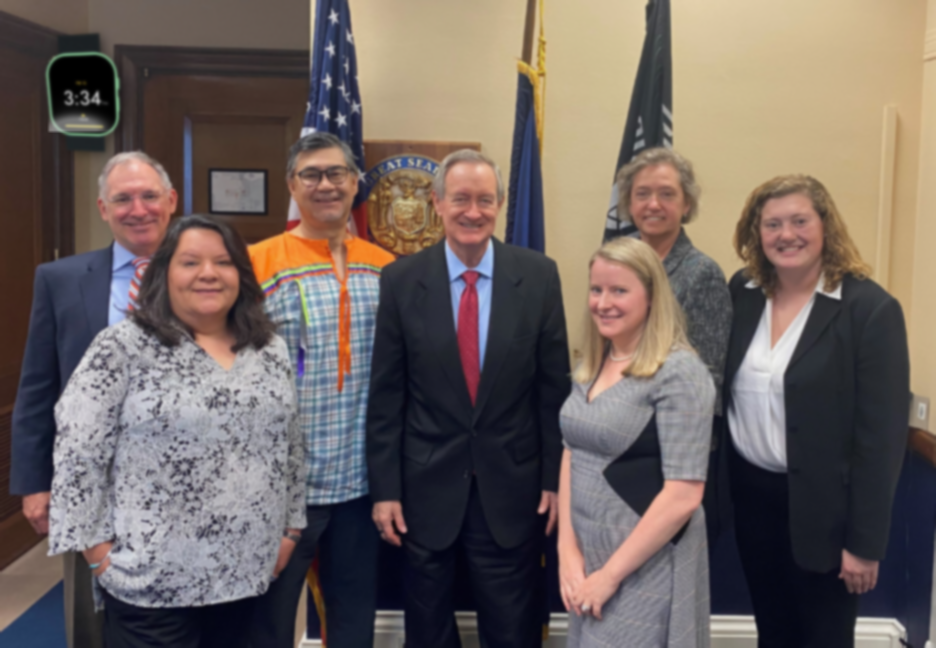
3:34
